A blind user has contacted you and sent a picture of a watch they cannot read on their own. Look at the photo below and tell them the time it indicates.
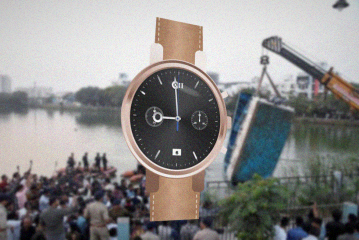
8:59
